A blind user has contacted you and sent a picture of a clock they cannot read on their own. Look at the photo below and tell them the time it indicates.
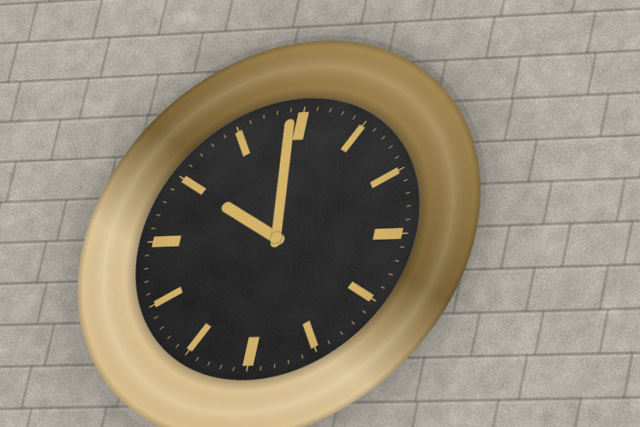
9:59
